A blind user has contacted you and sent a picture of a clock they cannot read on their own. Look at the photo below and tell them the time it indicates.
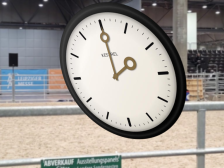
2:00
